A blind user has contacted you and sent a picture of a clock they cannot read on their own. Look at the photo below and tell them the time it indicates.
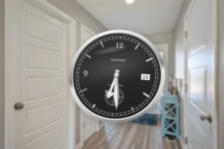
6:29
